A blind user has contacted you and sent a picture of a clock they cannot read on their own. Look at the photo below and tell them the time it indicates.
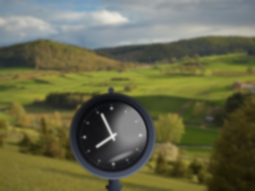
7:56
